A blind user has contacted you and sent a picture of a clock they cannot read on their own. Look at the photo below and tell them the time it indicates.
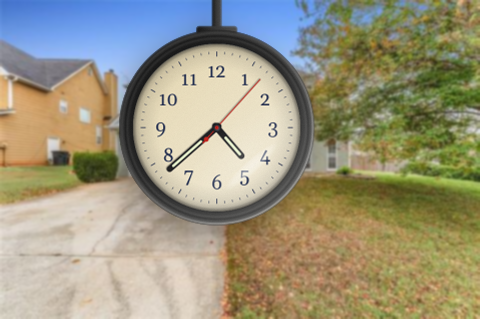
4:38:07
